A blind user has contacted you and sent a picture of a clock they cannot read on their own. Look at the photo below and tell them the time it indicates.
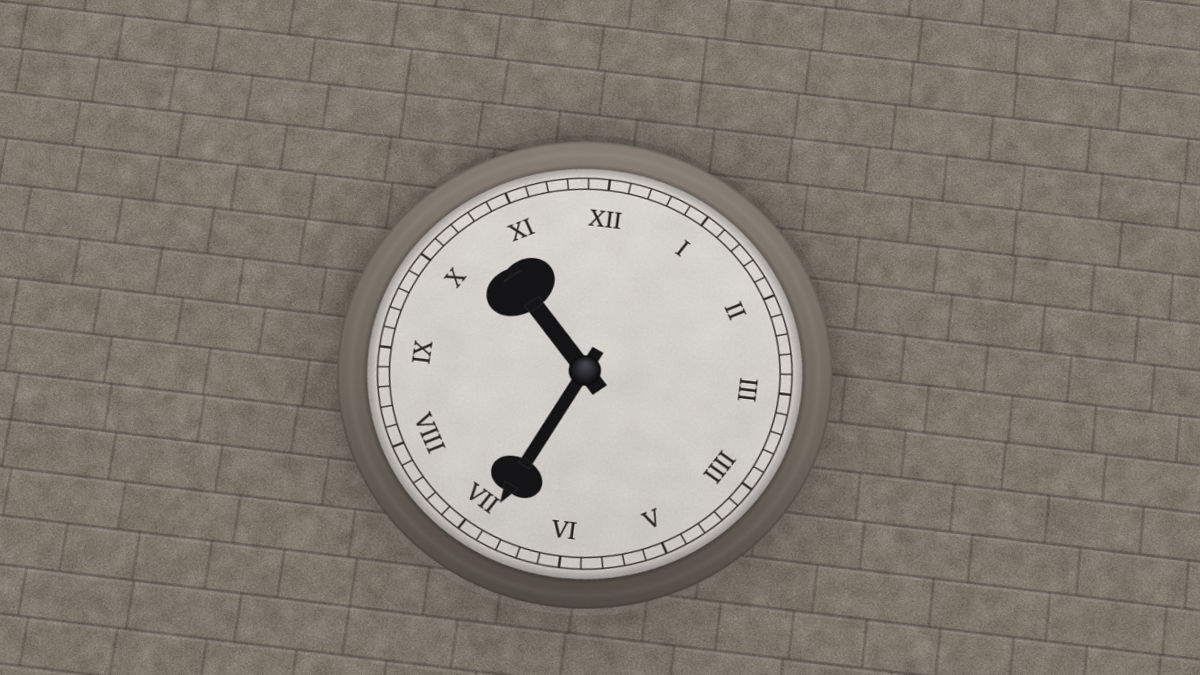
10:34
